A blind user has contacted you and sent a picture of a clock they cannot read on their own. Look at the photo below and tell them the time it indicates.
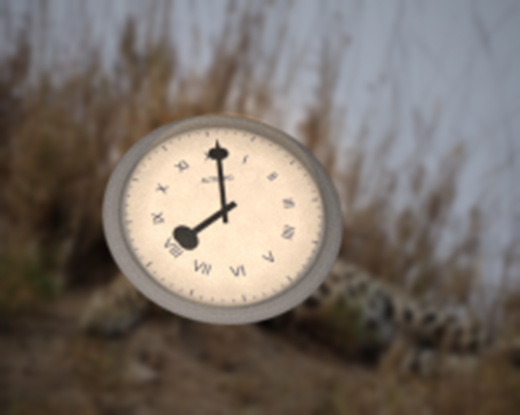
8:01
